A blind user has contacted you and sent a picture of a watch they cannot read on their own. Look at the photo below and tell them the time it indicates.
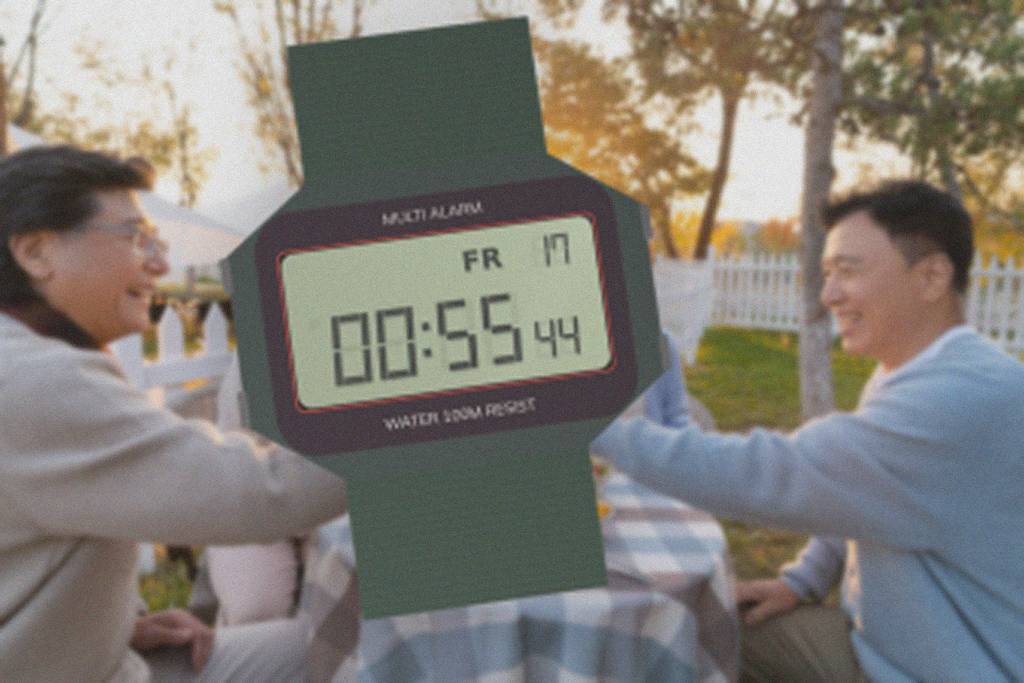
0:55:44
